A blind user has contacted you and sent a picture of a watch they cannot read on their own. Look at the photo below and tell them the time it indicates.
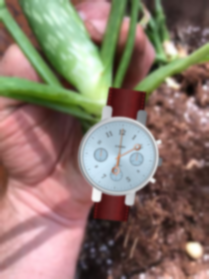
6:09
